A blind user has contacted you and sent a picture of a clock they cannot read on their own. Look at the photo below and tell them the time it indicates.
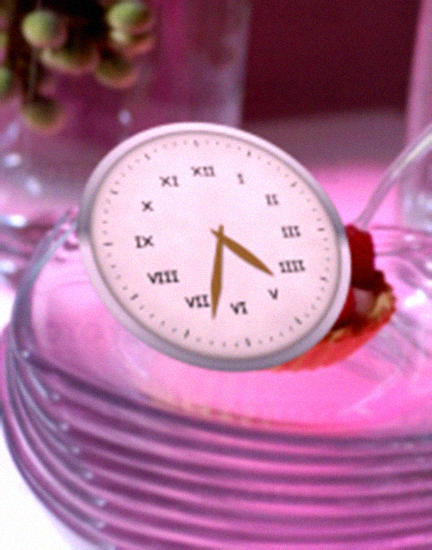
4:33
